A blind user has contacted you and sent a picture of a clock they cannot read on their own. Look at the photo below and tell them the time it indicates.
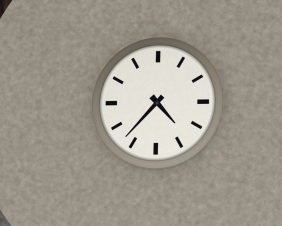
4:37
